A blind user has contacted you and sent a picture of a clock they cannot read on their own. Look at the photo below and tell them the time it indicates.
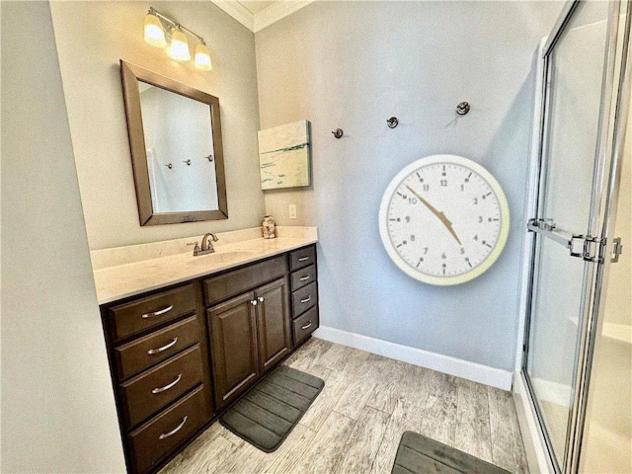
4:52
